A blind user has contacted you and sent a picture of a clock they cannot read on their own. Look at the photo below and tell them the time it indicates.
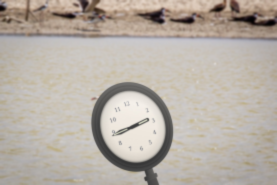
2:44
